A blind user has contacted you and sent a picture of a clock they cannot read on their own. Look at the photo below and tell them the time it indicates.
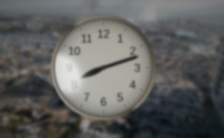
8:12
